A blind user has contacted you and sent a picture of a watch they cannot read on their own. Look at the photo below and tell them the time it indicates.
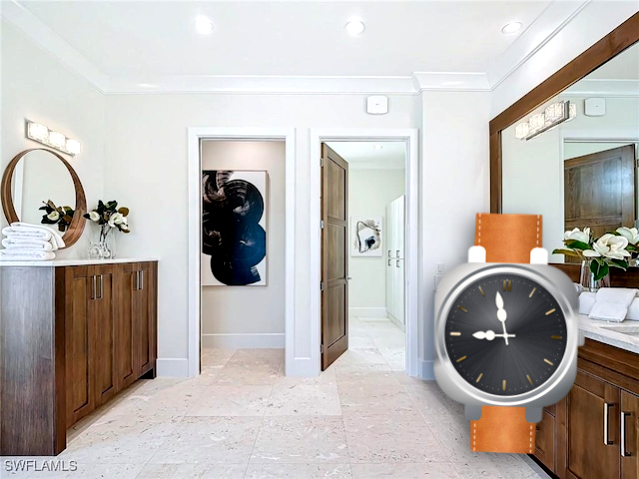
8:58
